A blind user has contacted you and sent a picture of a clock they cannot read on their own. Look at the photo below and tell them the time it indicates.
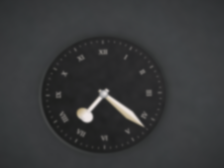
7:22
